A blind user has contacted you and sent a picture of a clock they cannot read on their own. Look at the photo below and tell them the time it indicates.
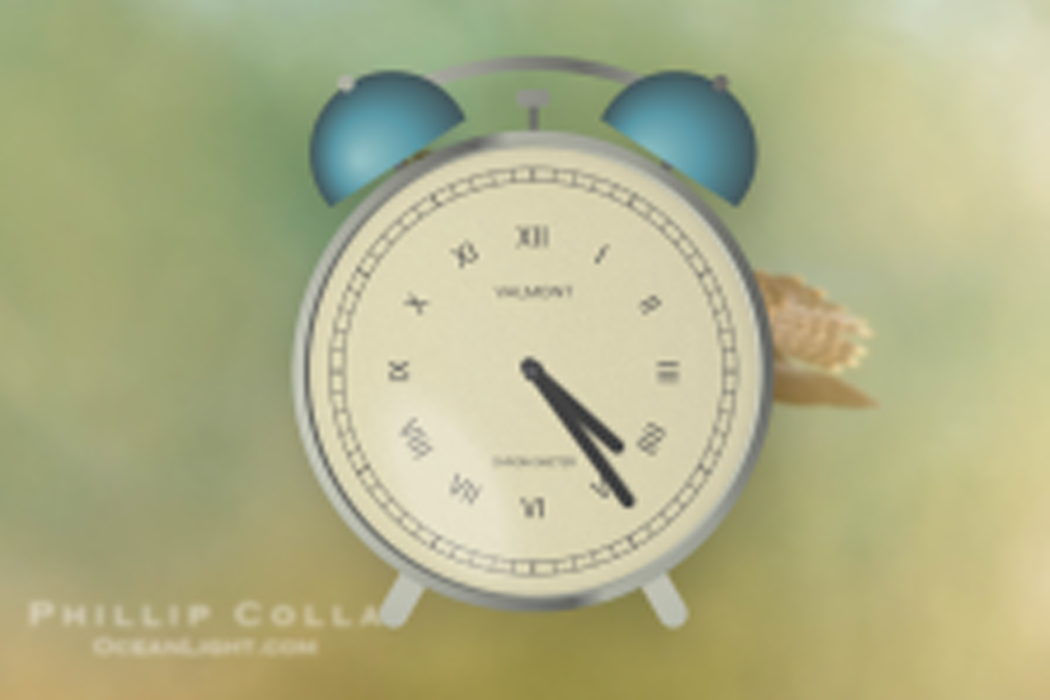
4:24
